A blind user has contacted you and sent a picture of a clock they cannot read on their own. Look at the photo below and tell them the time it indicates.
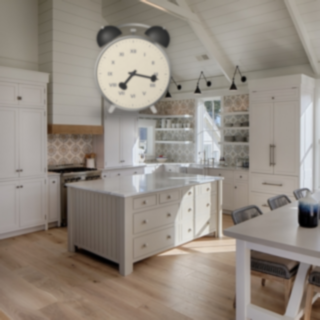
7:17
